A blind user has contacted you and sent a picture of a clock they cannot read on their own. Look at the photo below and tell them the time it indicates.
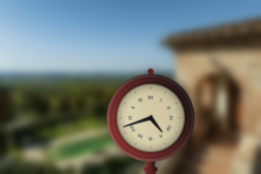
4:42
